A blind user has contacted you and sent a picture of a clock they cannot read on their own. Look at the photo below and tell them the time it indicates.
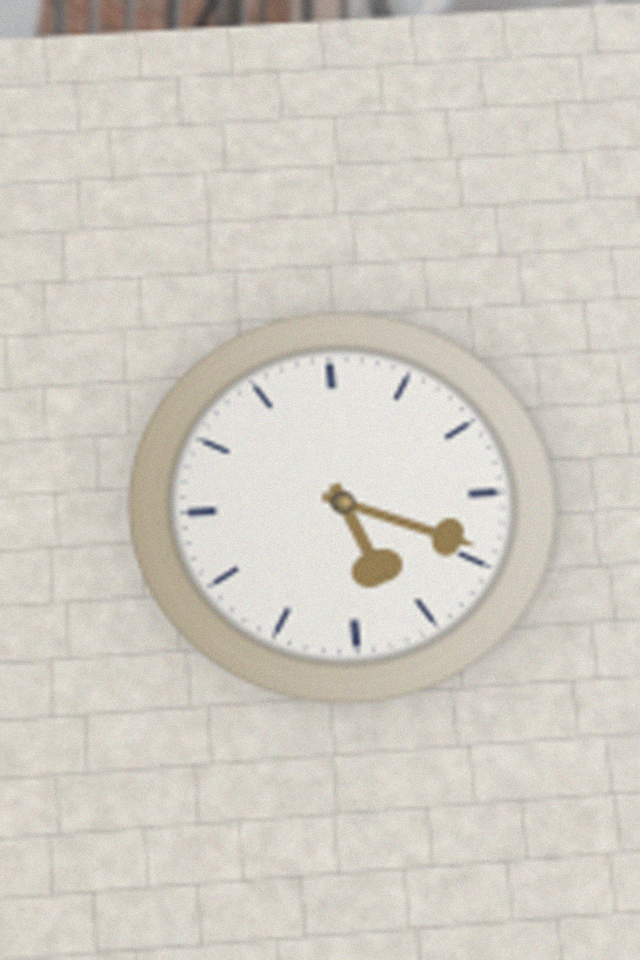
5:19
